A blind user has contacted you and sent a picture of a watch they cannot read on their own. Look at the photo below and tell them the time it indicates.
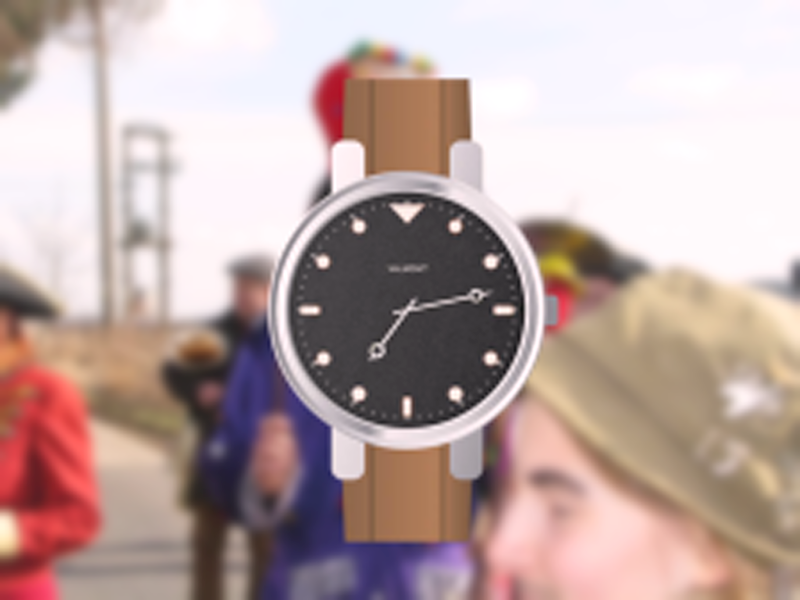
7:13
